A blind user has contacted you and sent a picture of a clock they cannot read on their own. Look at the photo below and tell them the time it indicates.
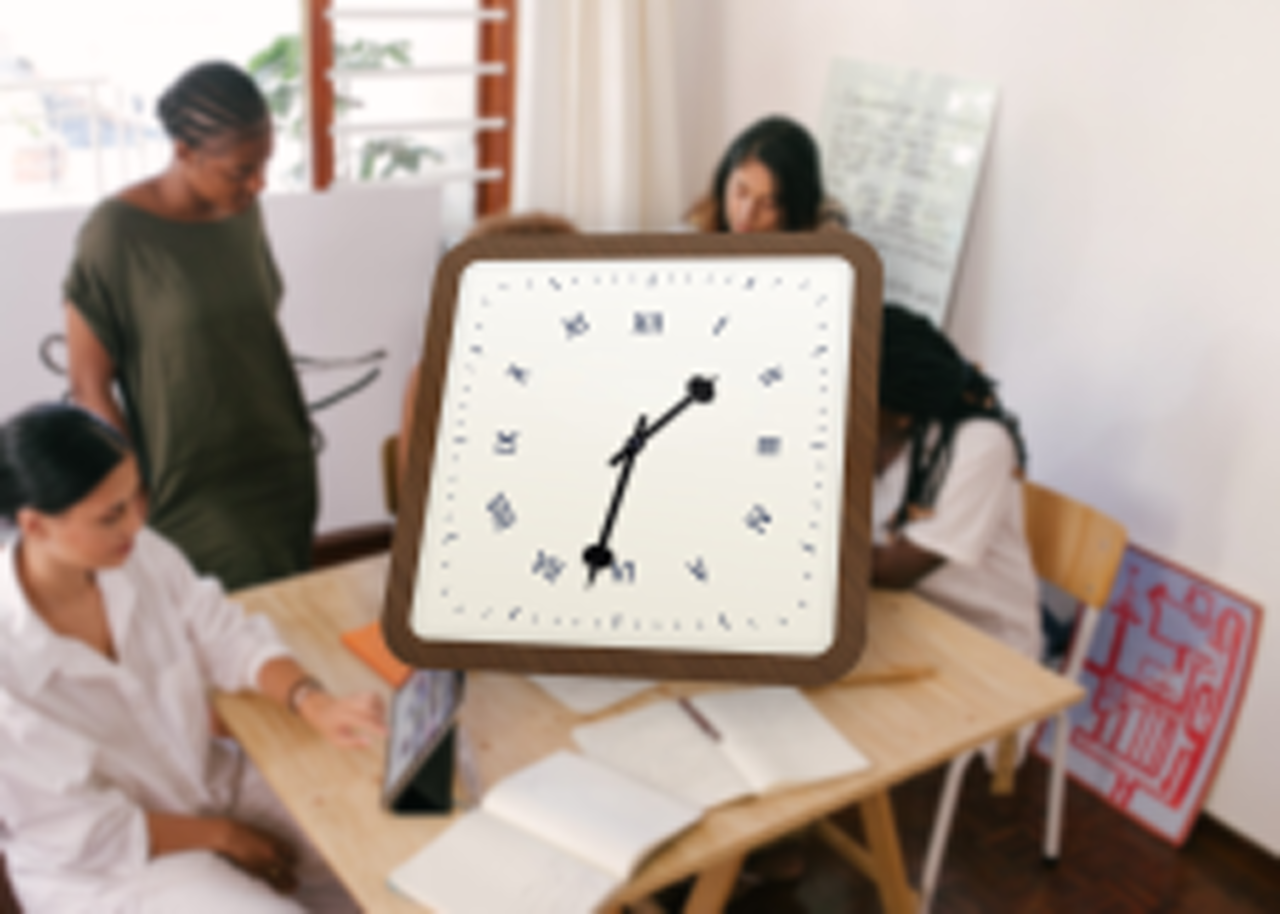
1:32
